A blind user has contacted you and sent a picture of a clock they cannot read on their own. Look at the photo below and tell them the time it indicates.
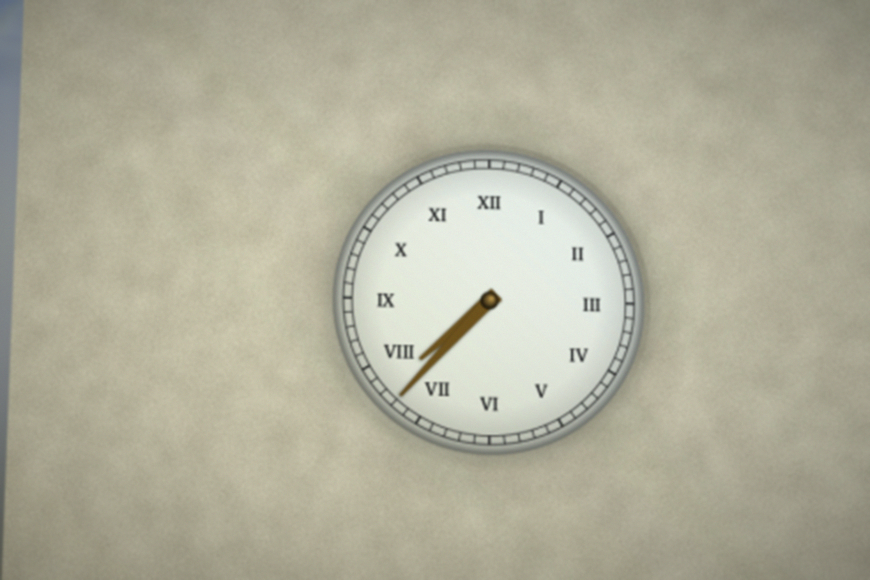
7:37
